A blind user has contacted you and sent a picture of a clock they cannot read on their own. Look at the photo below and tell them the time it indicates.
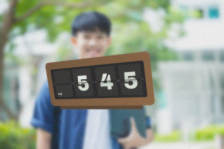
5:45
